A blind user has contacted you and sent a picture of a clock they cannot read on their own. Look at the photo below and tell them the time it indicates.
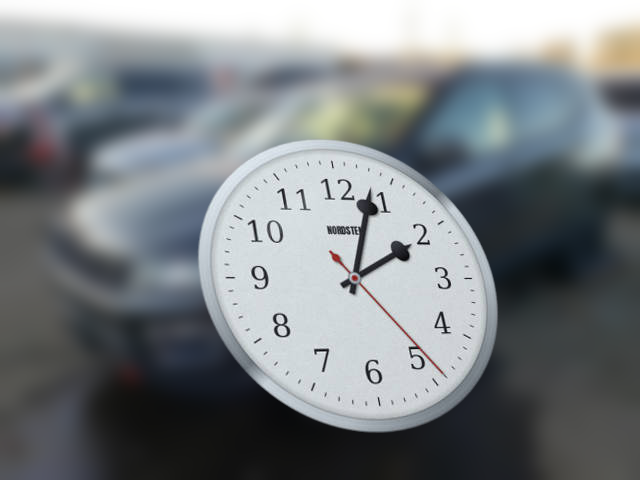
2:03:24
